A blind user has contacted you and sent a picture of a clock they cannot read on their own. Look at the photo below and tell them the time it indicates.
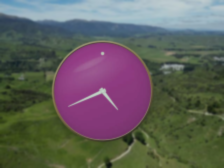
4:41
